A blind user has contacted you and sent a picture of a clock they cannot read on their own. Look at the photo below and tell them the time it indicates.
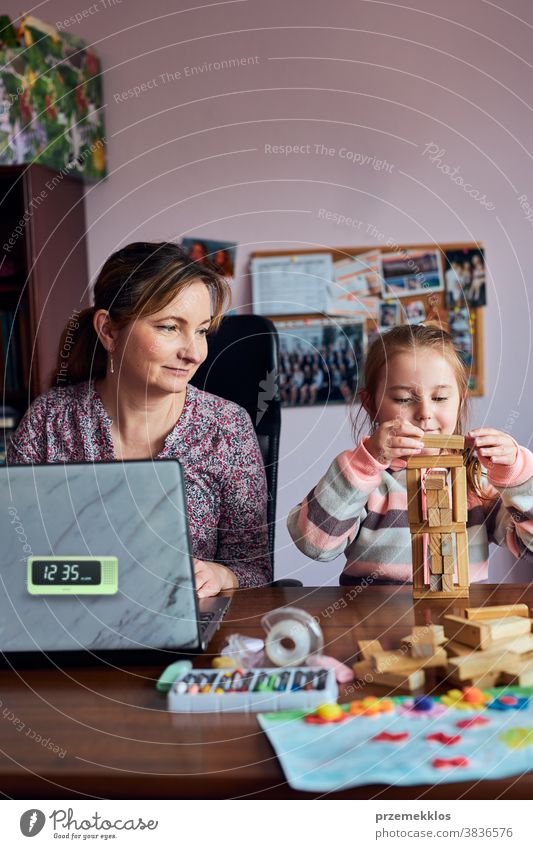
12:35
